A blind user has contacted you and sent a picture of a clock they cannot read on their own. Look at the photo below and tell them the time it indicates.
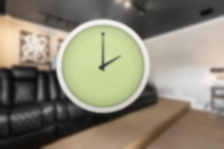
2:00
